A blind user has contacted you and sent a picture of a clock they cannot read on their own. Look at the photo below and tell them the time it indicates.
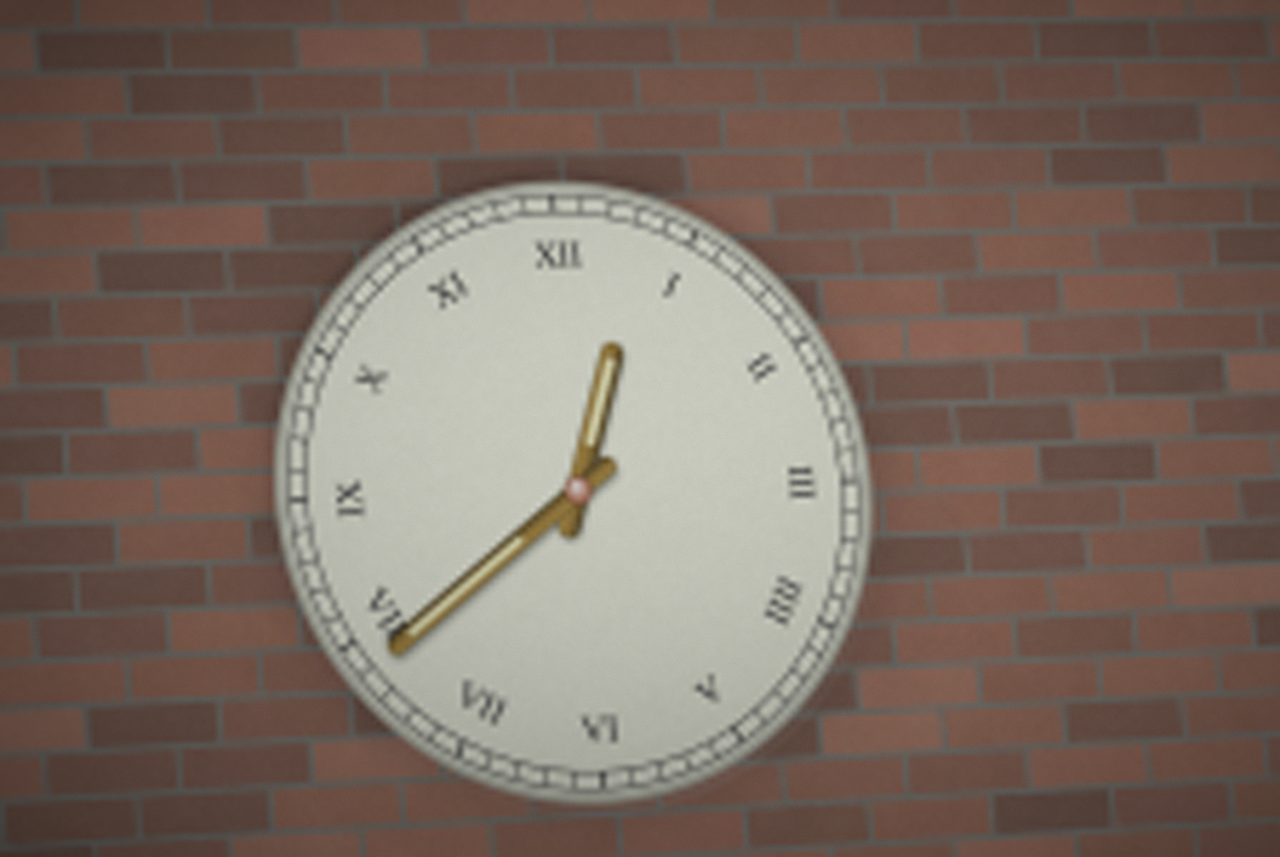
12:39
